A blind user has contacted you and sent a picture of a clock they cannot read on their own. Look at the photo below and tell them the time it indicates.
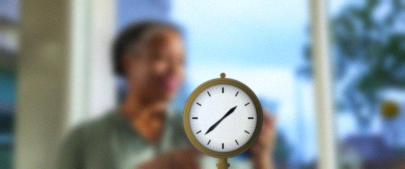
1:38
